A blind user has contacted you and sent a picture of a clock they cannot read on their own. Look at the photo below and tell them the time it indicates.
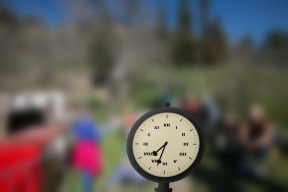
7:33
